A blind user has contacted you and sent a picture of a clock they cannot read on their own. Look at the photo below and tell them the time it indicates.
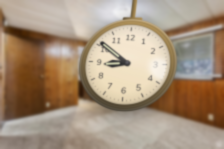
8:51
